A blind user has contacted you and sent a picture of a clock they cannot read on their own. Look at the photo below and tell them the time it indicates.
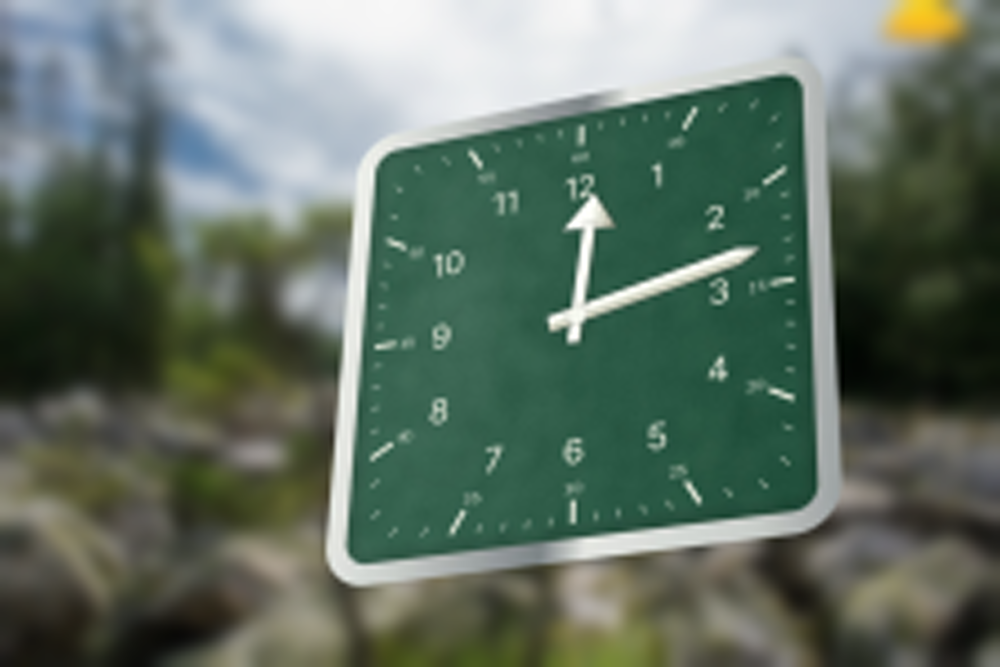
12:13
